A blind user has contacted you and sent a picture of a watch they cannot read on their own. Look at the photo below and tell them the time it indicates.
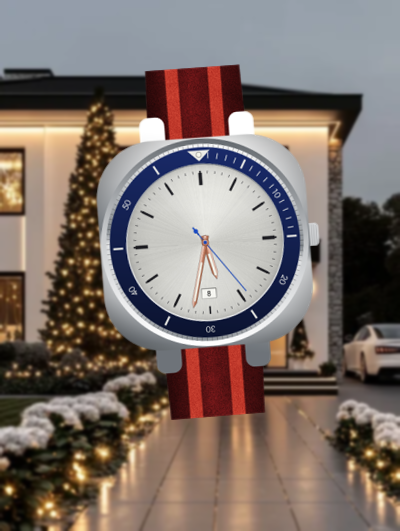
5:32:24
